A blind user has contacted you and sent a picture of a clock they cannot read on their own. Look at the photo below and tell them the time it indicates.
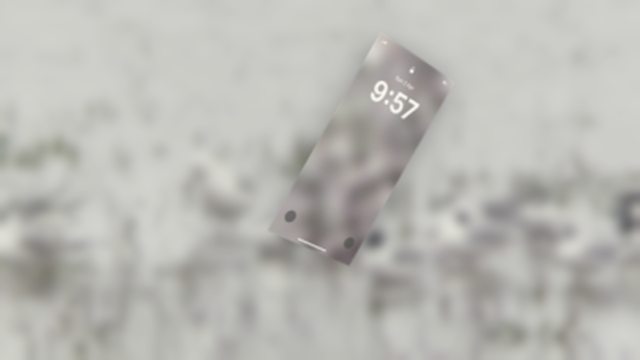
9:57
